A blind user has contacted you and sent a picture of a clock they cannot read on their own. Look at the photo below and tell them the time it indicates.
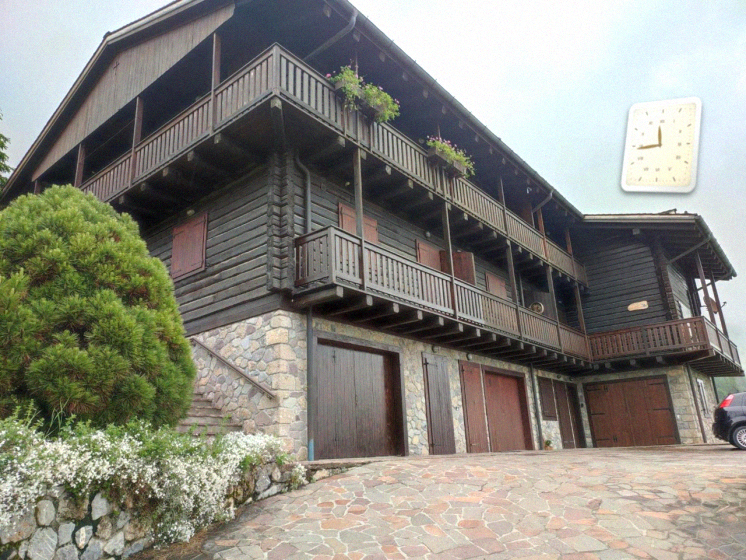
11:44
